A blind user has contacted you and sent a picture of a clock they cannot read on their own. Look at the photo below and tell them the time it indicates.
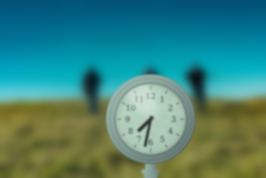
7:32
